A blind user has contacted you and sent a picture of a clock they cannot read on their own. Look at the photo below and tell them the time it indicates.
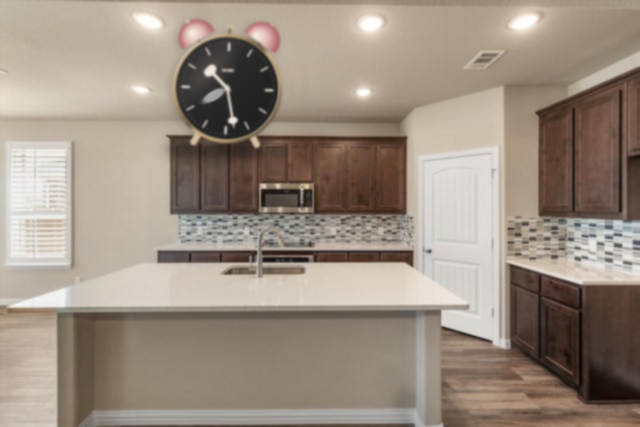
10:28
